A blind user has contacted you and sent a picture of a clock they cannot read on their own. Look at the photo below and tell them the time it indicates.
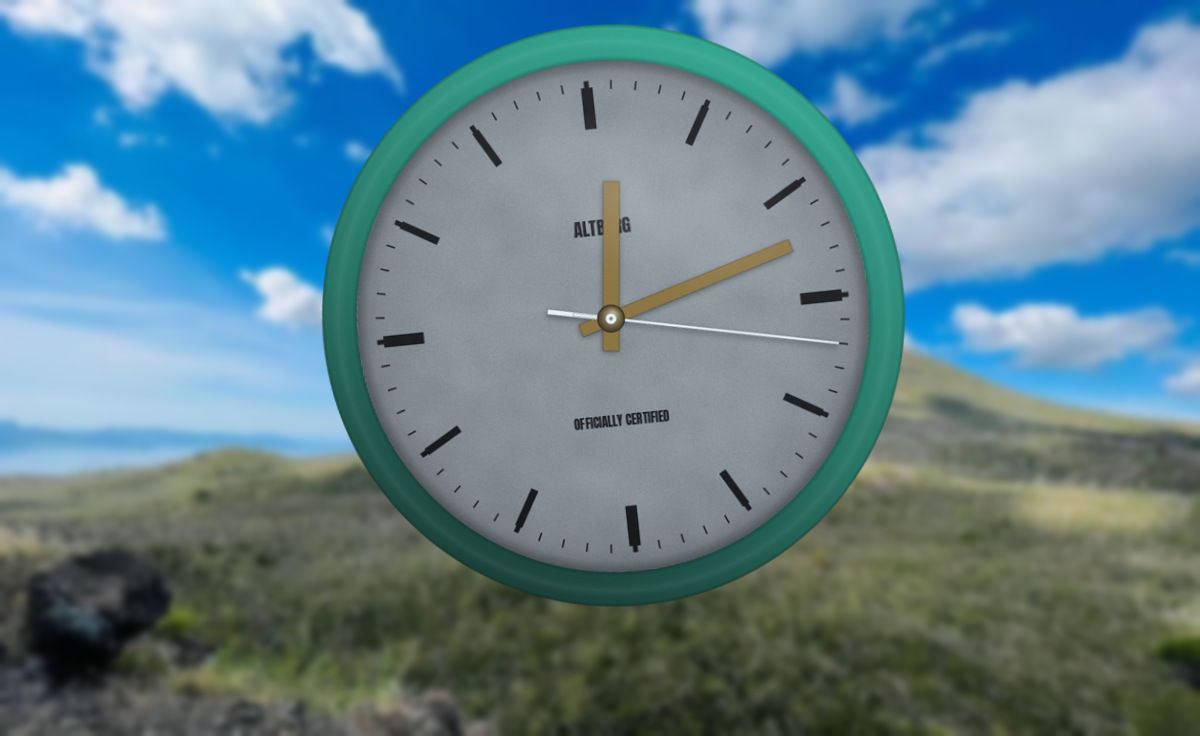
12:12:17
